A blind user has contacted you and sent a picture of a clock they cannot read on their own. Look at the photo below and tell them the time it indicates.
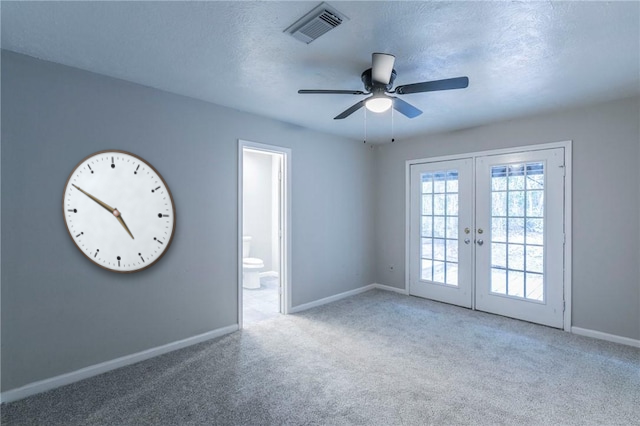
4:50
